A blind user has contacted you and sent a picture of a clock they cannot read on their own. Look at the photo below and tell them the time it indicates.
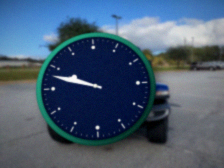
9:48
